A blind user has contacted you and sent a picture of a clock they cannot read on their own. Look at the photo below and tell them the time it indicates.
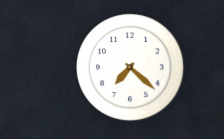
7:22
